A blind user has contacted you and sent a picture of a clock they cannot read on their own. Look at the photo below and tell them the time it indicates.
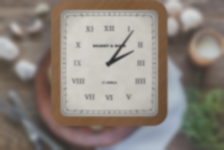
2:06
